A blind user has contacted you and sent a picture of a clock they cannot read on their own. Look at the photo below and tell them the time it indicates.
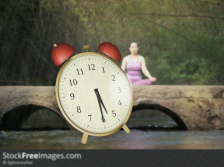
5:30
